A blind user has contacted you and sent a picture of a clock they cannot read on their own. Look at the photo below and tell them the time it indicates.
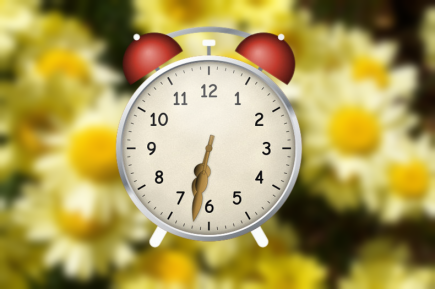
6:32
